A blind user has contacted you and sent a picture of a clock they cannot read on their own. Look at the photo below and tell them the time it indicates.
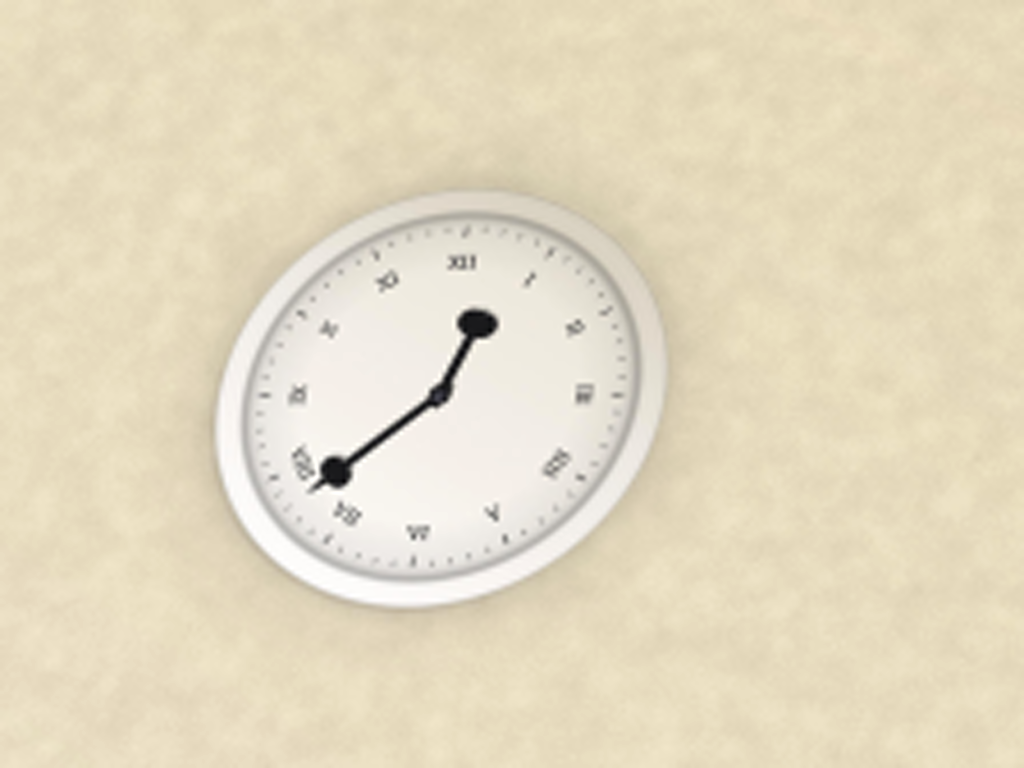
12:38
